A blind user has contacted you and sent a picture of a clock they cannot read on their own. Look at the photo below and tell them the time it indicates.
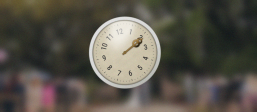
2:11
